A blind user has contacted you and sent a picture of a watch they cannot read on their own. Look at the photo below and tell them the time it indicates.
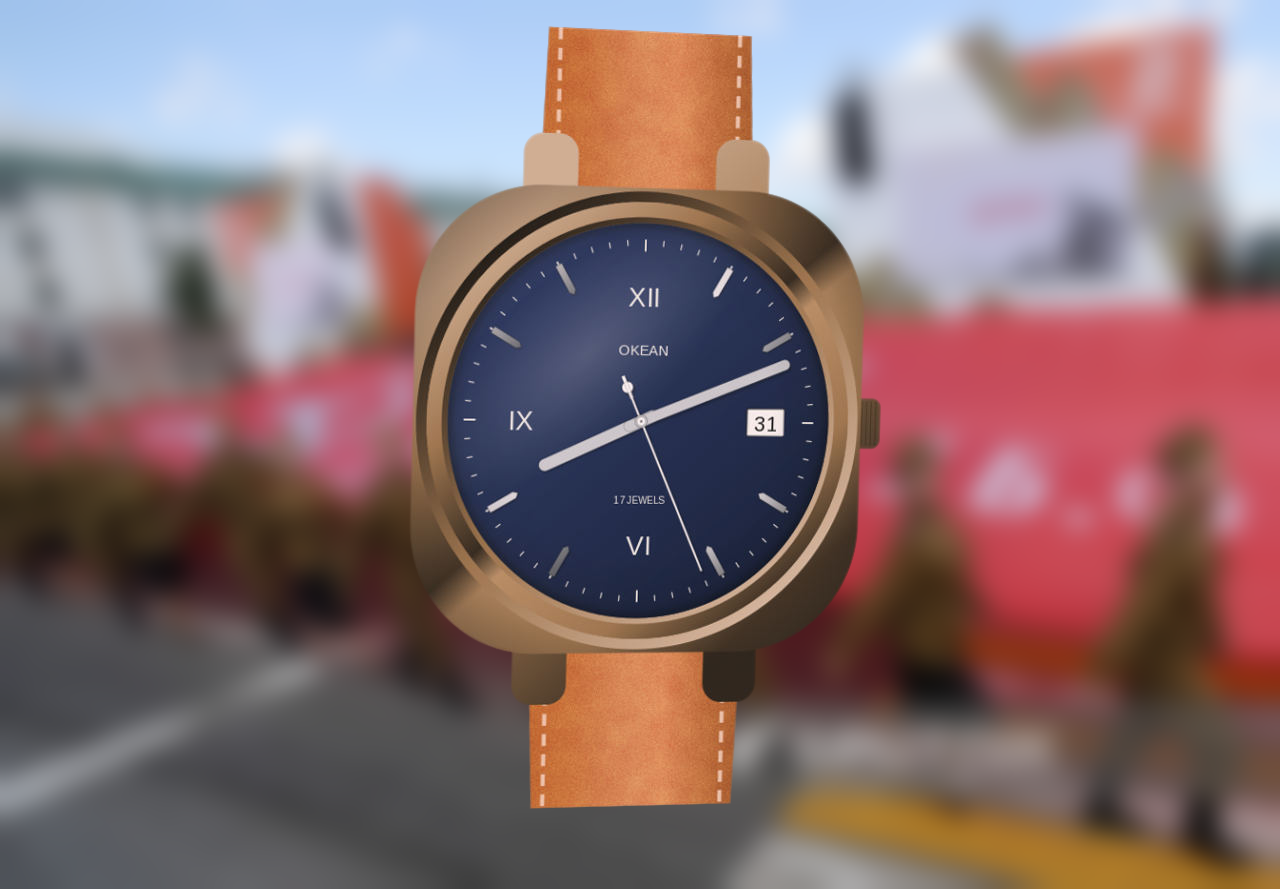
8:11:26
